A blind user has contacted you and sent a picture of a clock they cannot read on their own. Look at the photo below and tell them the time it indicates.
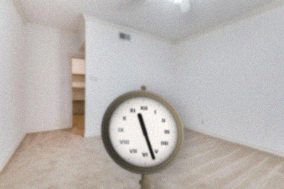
11:27
